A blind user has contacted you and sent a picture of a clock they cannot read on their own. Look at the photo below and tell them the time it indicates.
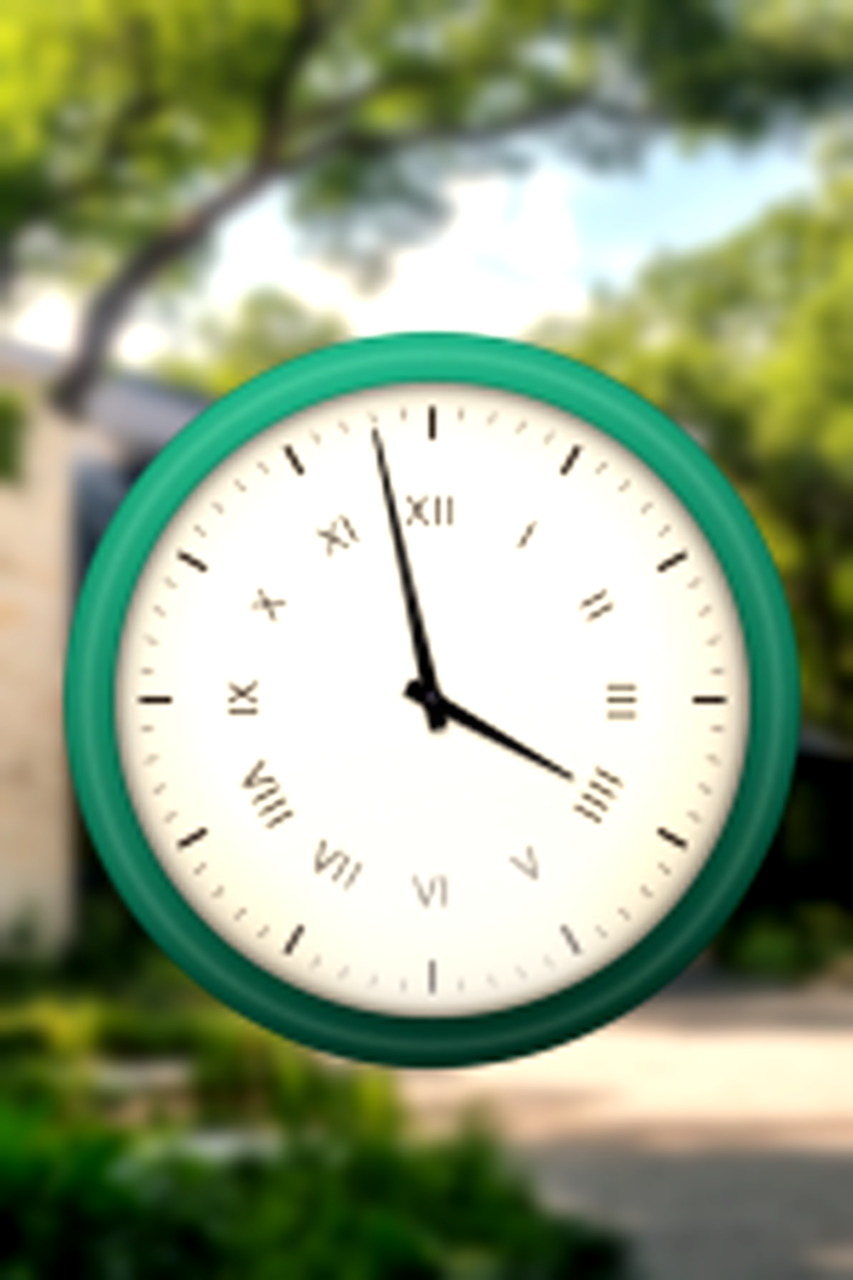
3:58
